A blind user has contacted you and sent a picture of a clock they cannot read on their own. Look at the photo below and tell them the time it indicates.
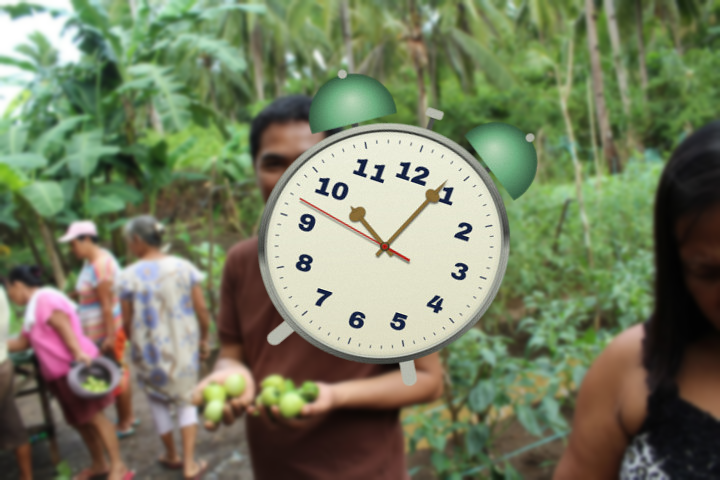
10:03:47
